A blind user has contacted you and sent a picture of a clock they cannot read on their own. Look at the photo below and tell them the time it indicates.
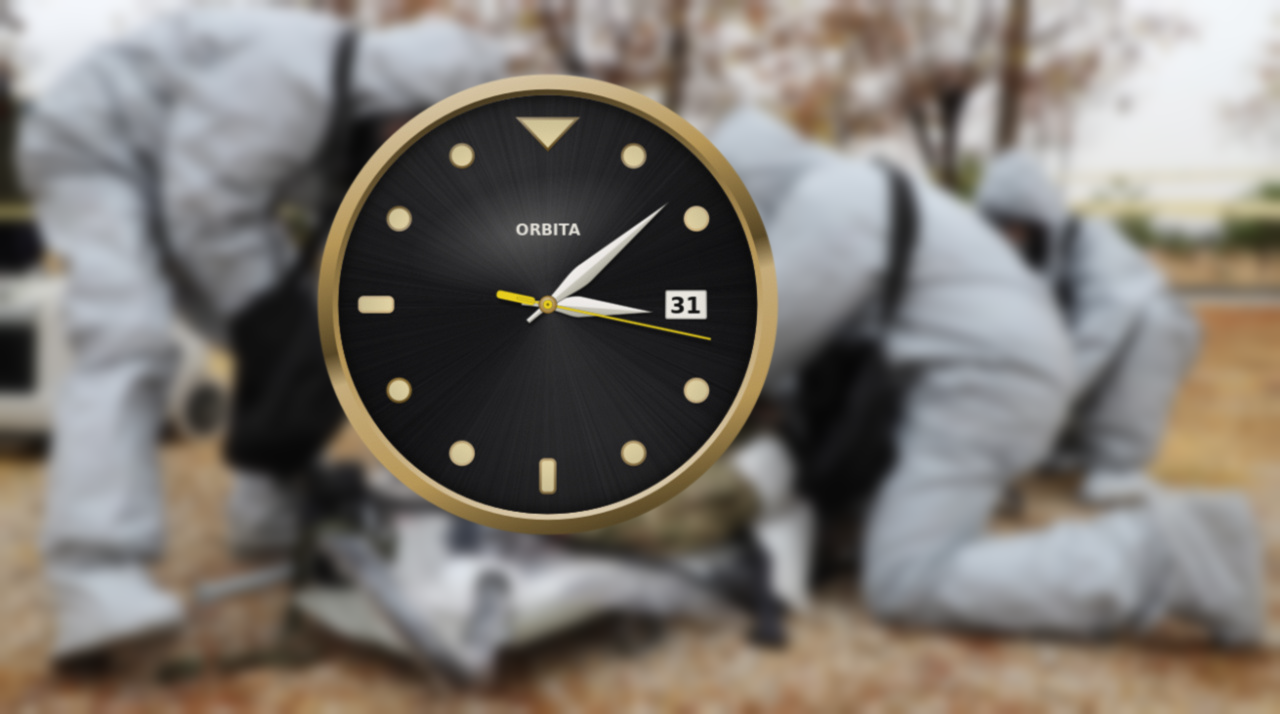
3:08:17
